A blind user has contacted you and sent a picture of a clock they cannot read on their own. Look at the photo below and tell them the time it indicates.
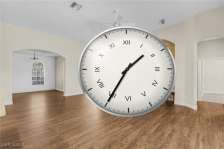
1:35
